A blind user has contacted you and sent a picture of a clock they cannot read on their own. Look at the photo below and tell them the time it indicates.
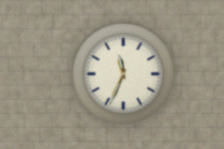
11:34
